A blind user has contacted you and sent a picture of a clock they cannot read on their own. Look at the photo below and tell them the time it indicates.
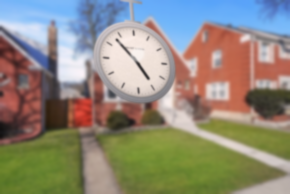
4:53
